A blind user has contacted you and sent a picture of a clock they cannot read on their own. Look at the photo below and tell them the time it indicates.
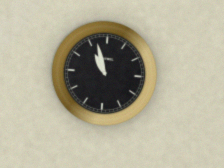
10:57
